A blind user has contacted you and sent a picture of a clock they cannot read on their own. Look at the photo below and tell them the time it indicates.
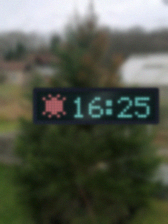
16:25
